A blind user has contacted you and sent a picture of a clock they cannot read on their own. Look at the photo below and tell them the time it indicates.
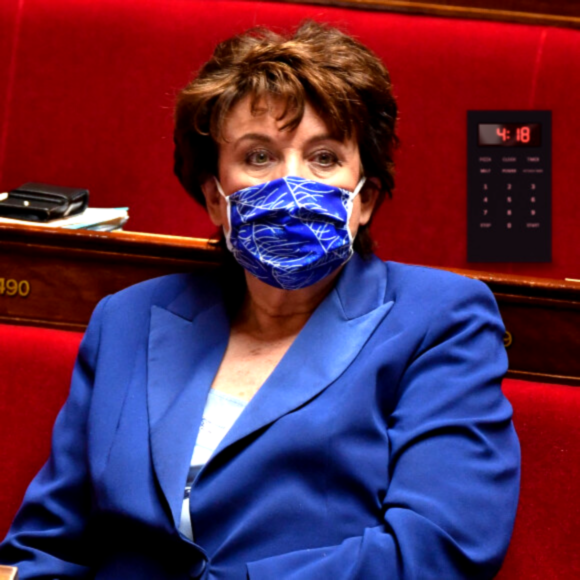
4:18
